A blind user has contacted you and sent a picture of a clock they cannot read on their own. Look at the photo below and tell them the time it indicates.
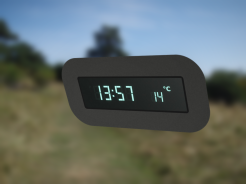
13:57
